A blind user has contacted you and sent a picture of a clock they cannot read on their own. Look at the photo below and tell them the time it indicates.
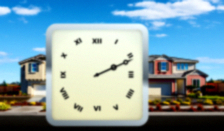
2:11
